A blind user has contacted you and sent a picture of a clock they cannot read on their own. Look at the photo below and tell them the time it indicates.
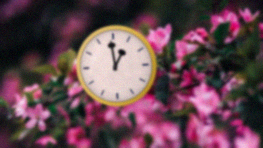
12:59
